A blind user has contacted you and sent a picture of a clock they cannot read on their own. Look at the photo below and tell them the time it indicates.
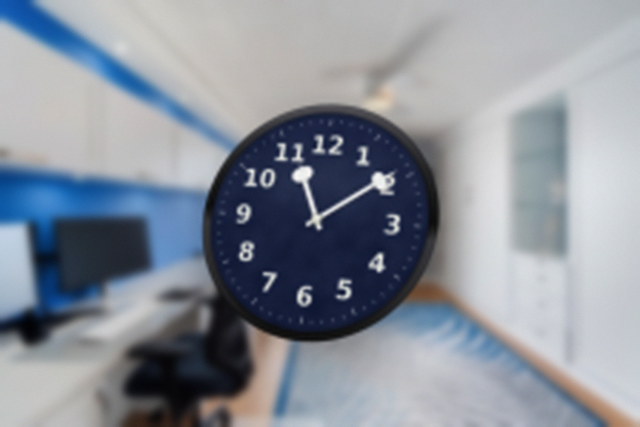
11:09
